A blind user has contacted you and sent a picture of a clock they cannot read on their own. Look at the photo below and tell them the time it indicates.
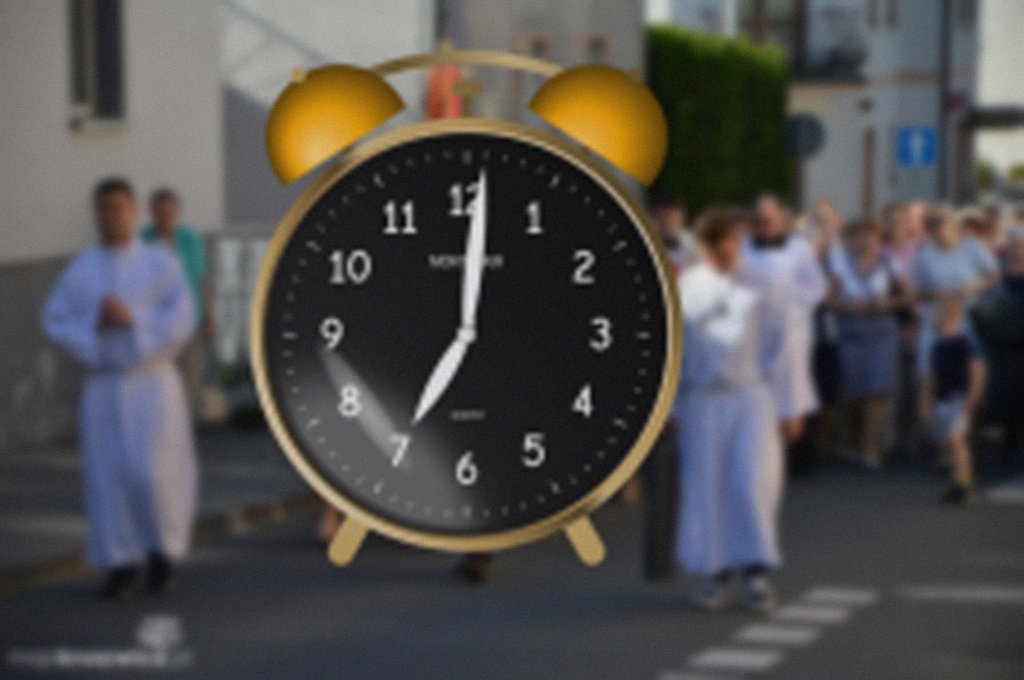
7:01
